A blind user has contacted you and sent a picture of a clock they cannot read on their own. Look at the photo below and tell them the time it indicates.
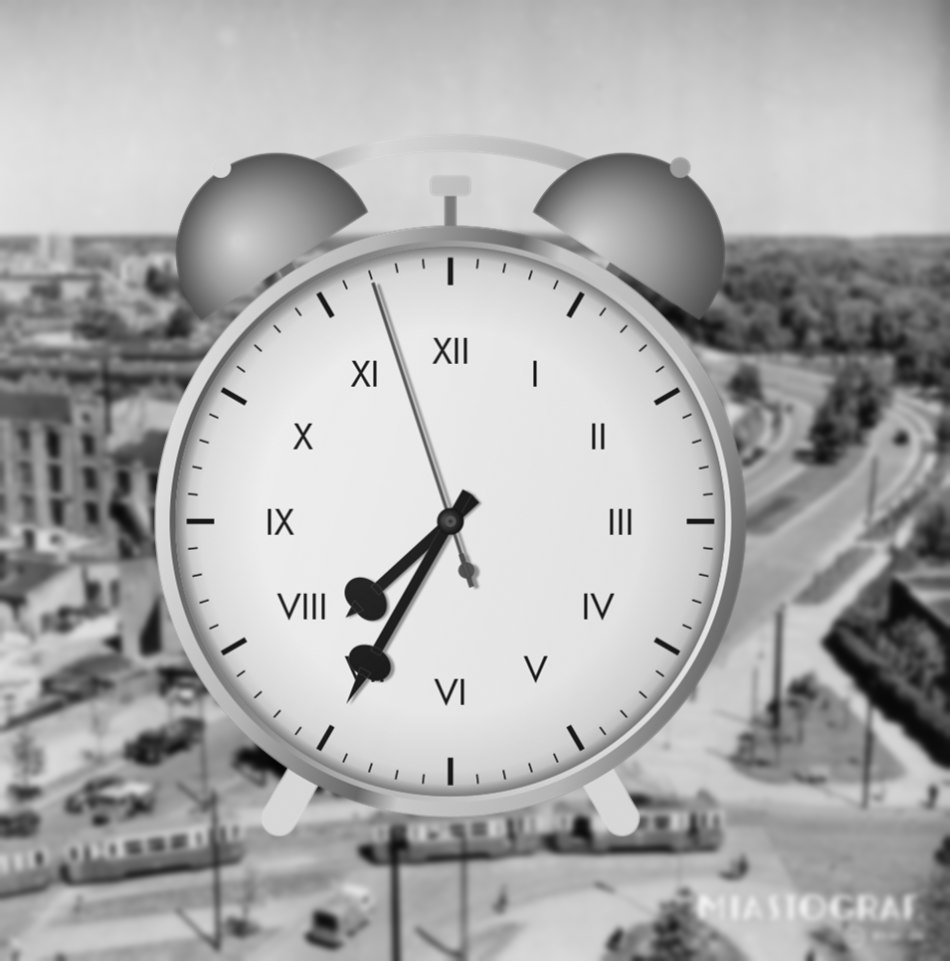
7:34:57
